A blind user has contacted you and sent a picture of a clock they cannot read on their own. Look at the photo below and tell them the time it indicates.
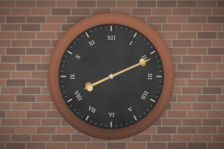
8:11
